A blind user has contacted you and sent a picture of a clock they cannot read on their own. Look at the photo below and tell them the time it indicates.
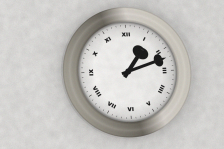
1:12
